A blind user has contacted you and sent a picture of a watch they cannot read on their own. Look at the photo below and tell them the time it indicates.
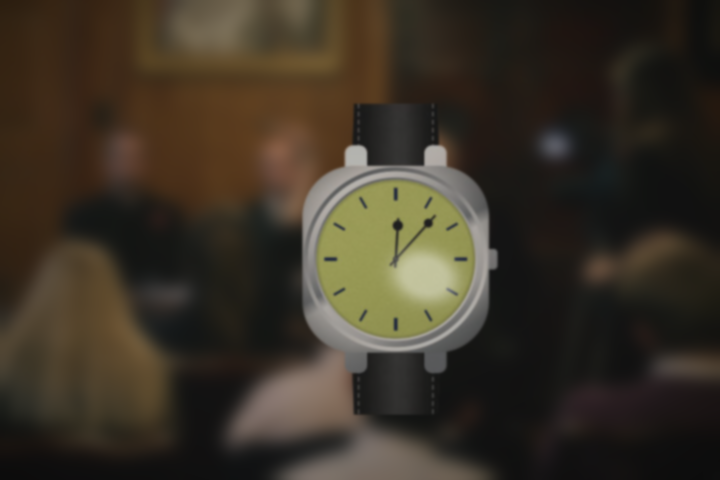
12:07
